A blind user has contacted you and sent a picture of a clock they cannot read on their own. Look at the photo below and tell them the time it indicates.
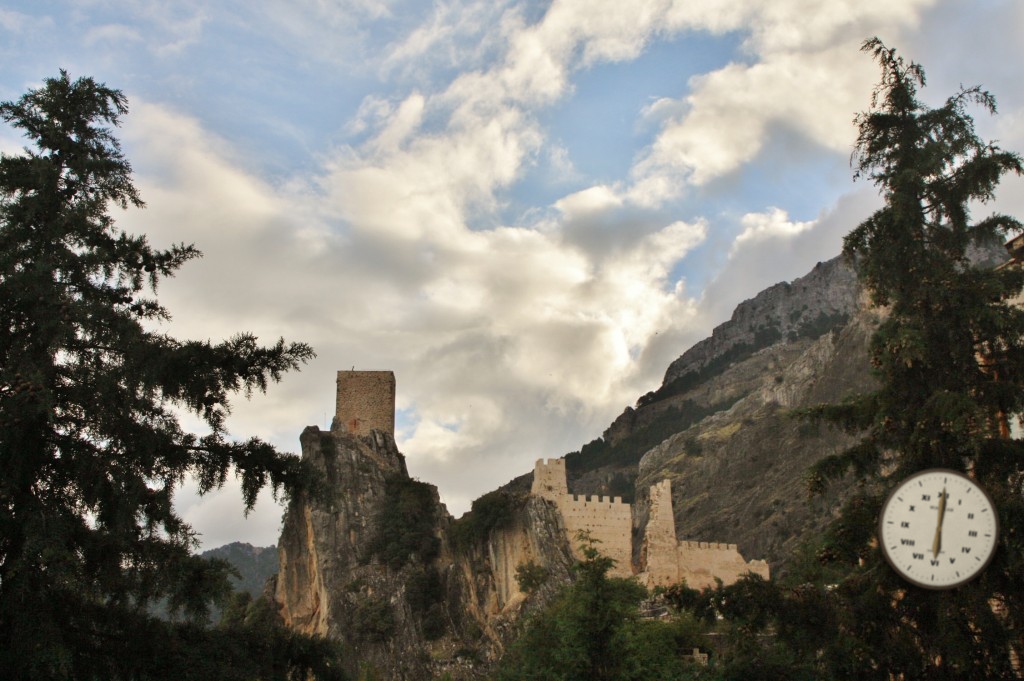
6:00
